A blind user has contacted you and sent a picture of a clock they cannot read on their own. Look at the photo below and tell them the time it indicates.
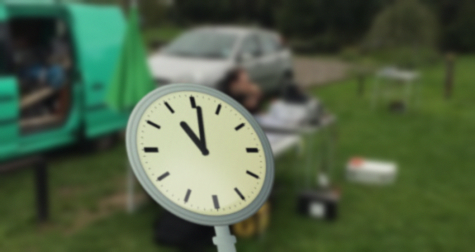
11:01
